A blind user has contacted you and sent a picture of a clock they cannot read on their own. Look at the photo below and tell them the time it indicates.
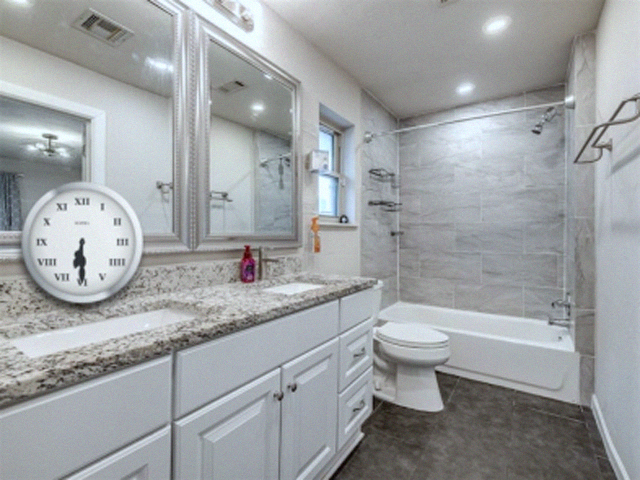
6:30
